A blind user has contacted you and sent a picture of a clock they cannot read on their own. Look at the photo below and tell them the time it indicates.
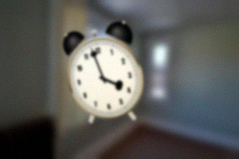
3:58
